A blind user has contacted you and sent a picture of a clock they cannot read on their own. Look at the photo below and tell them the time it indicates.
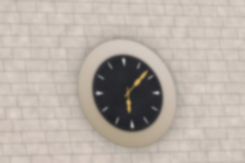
6:08
